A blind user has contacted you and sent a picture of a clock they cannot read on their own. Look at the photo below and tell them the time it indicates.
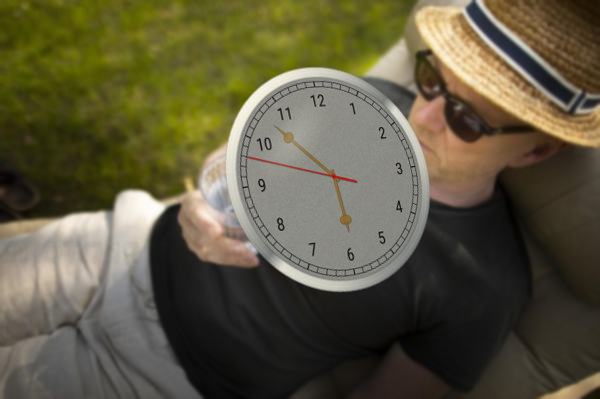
5:52:48
